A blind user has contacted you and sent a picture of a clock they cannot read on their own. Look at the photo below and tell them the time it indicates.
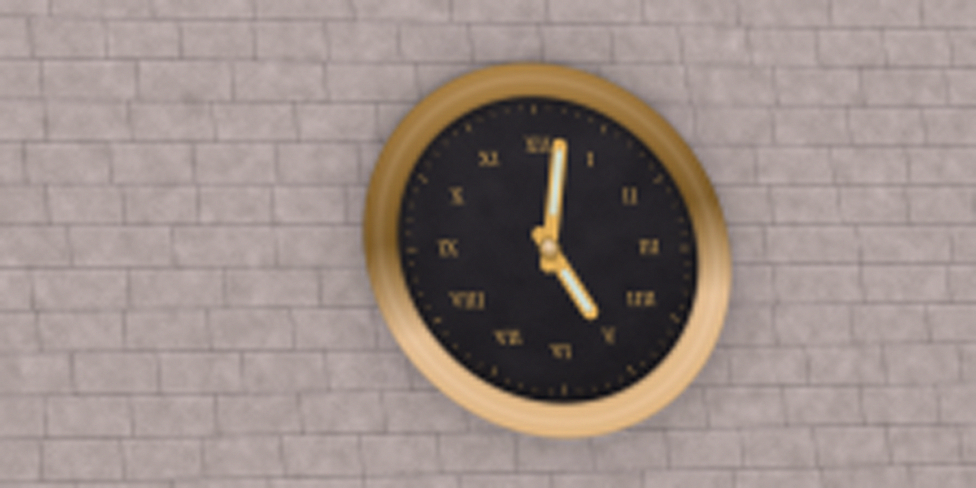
5:02
